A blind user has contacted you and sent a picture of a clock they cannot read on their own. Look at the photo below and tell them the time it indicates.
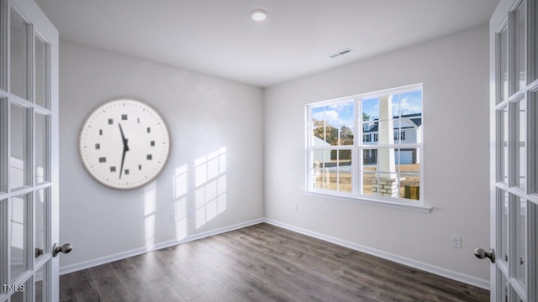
11:32
